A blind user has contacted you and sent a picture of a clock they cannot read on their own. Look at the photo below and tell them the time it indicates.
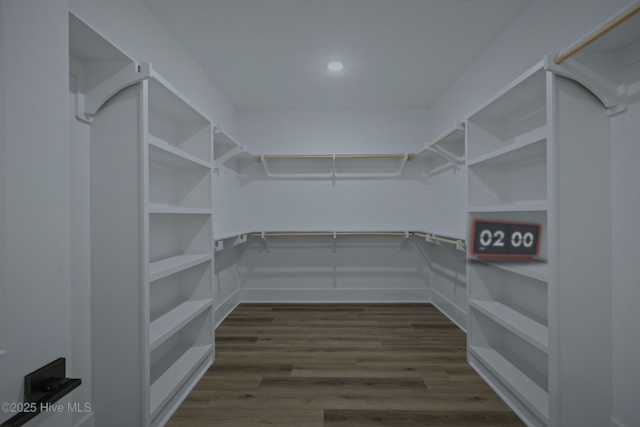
2:00
